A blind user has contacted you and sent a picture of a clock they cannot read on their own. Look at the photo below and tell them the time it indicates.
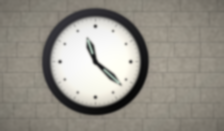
11:22
